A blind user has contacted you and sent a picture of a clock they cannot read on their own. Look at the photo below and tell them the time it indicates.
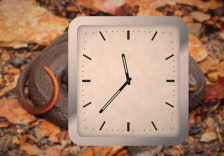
11:37
